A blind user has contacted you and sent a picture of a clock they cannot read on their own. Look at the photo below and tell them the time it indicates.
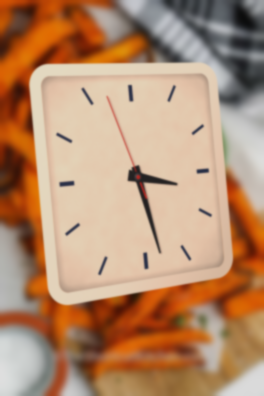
3:27:57
